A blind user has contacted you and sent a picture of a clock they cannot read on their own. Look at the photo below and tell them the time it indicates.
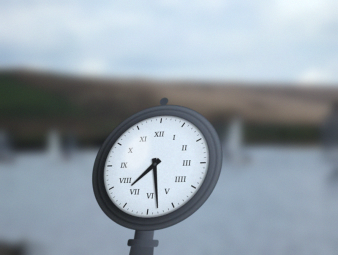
7:28
